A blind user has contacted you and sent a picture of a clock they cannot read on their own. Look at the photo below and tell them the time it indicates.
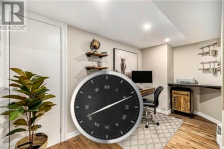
8:11
